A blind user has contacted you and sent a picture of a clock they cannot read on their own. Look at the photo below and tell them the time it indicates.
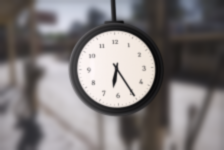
6:25
